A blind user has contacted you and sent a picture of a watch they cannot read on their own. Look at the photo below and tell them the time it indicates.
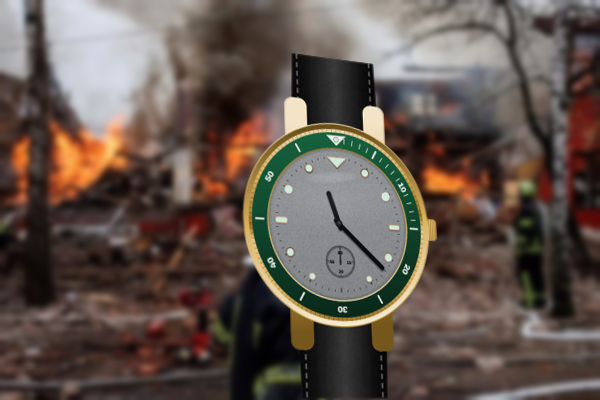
11:22
